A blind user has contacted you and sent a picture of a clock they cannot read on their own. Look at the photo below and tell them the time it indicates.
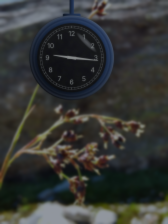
9:16
